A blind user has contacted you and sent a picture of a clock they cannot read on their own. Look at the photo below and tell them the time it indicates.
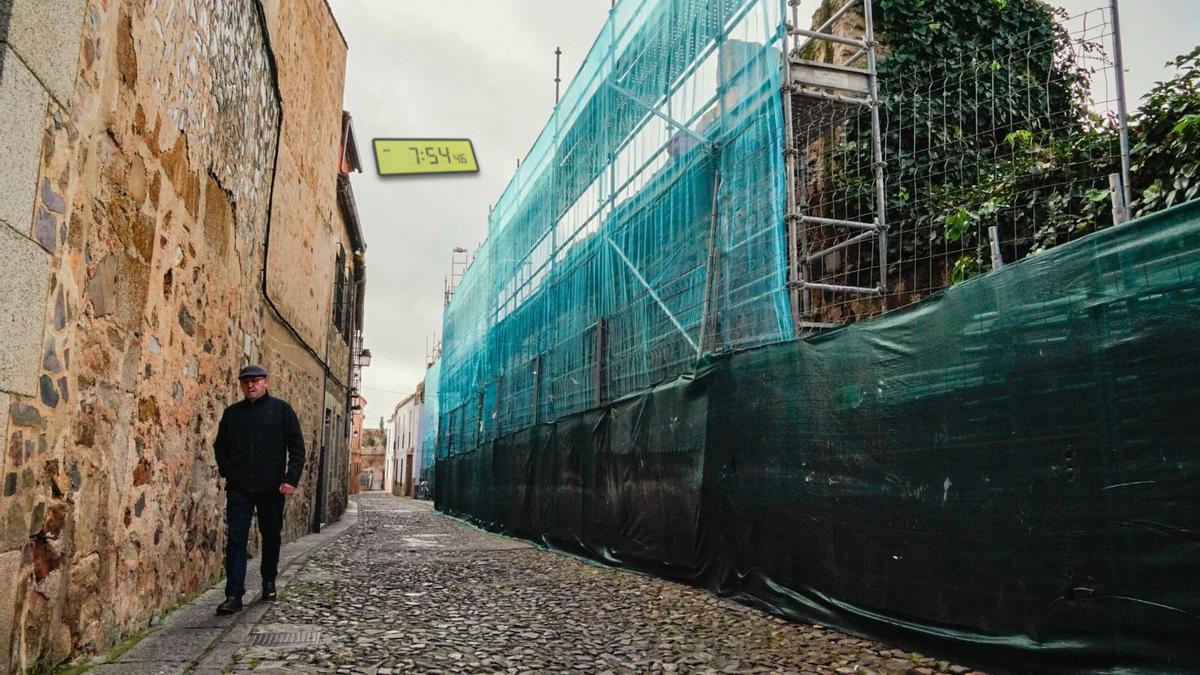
7:54:46
